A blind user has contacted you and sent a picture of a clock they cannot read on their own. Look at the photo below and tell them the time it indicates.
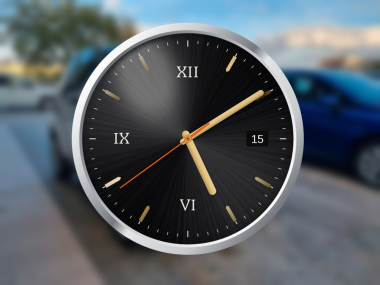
5:09:39
